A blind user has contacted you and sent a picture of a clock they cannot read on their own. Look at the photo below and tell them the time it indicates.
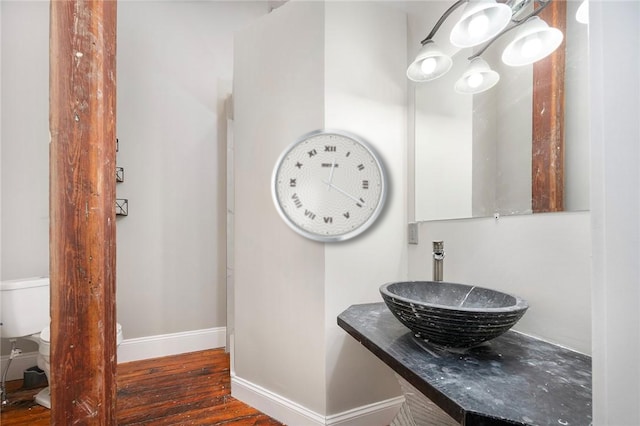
12:20
